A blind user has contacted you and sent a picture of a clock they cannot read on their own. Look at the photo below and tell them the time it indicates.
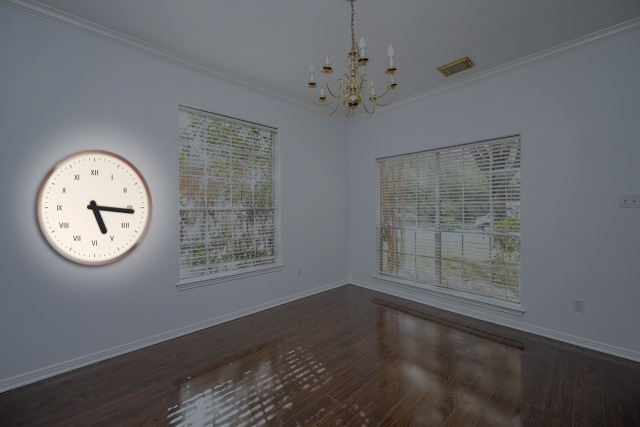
5:16
